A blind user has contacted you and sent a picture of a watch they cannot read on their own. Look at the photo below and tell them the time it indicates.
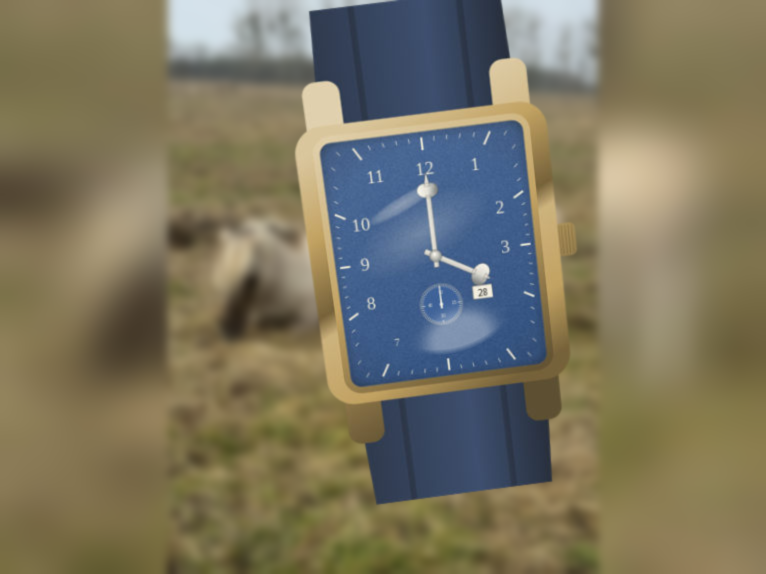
4:00
